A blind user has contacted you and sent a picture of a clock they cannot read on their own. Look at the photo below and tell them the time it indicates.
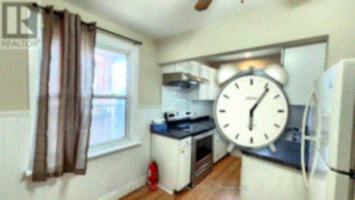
6:06
